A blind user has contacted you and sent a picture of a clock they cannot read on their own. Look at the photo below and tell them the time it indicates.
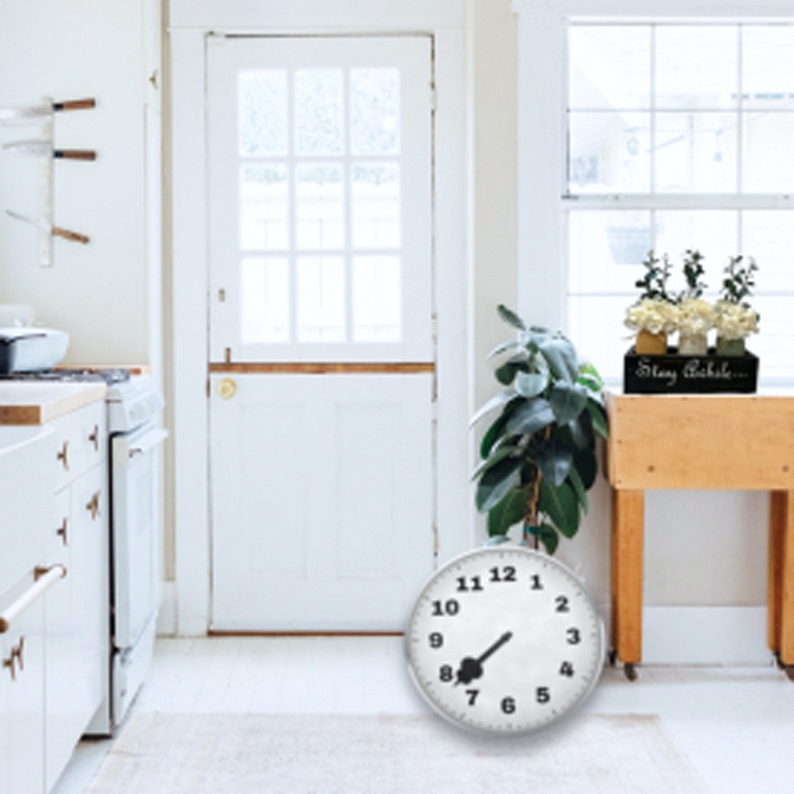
7:38
